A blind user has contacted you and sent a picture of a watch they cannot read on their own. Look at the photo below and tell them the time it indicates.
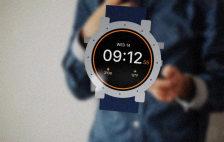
9:12
